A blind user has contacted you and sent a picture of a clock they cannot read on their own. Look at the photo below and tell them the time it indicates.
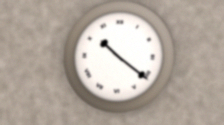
10:21
